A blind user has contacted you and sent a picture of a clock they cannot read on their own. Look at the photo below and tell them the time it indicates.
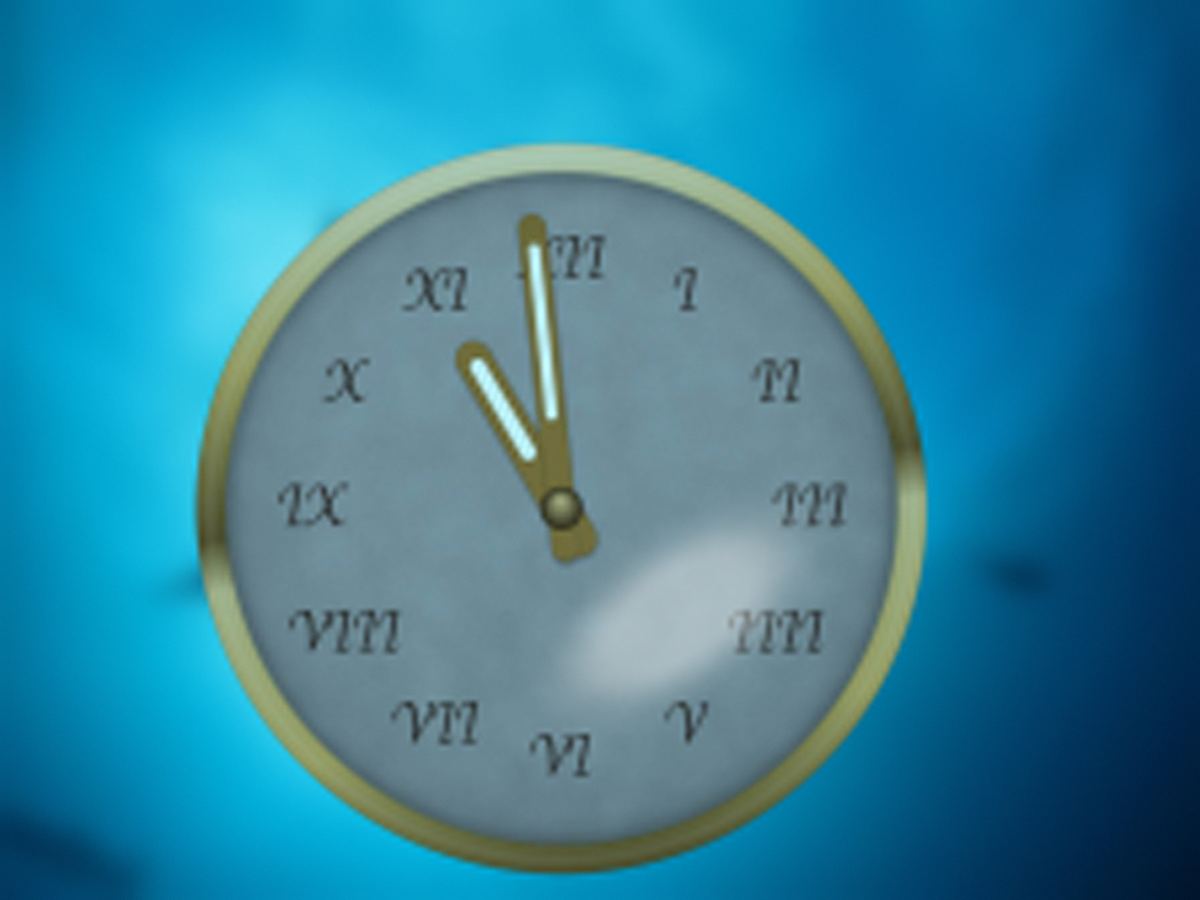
10:59
